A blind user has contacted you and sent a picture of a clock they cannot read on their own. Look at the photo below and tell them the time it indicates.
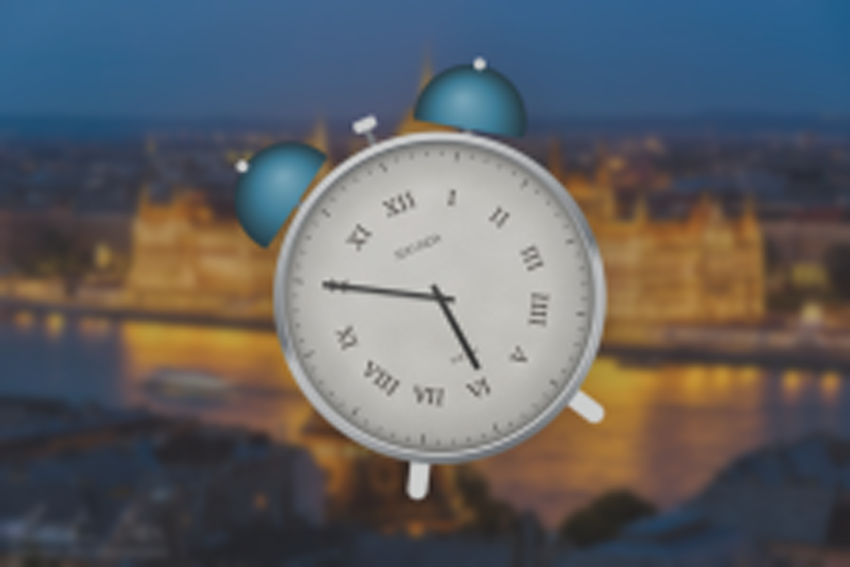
5:50
